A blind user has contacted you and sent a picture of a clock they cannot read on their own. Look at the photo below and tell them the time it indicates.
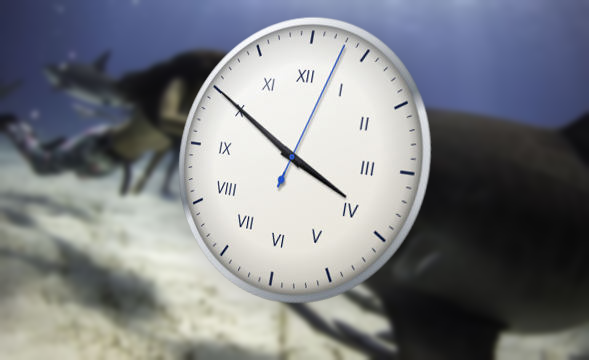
3:50:03
